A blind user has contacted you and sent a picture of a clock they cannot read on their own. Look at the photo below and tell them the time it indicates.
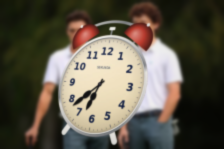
6:38
